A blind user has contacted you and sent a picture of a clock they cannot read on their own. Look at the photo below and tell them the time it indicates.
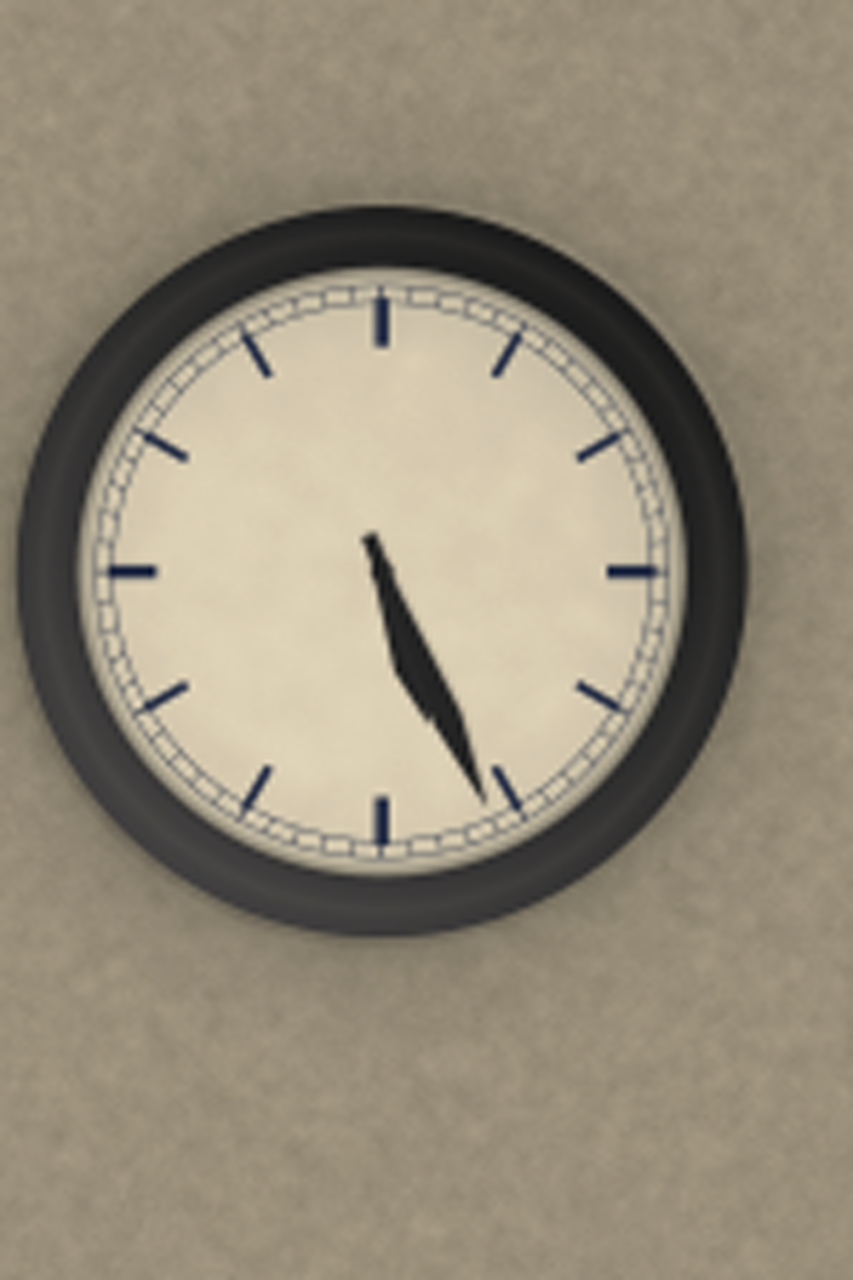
5:26
